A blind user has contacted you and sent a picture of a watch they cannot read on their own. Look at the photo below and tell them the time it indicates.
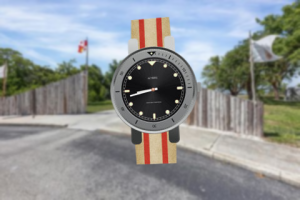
8:43
